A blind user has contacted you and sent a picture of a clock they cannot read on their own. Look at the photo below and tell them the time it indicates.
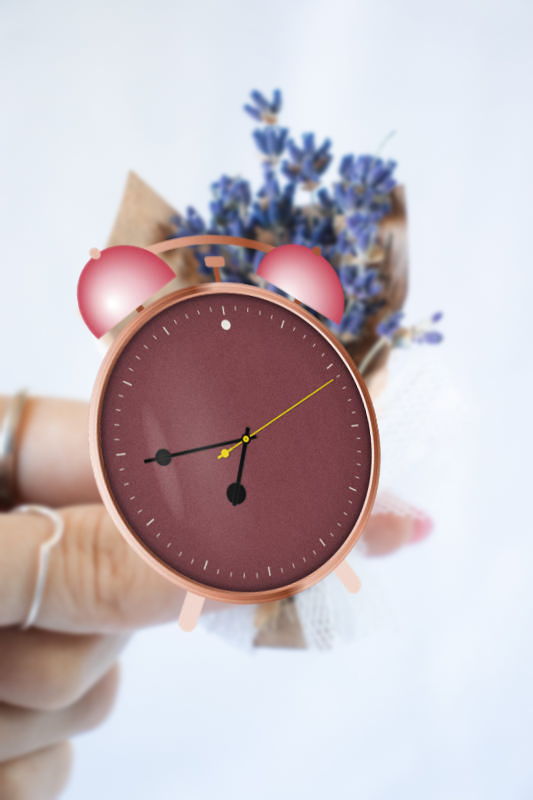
6:44:11
